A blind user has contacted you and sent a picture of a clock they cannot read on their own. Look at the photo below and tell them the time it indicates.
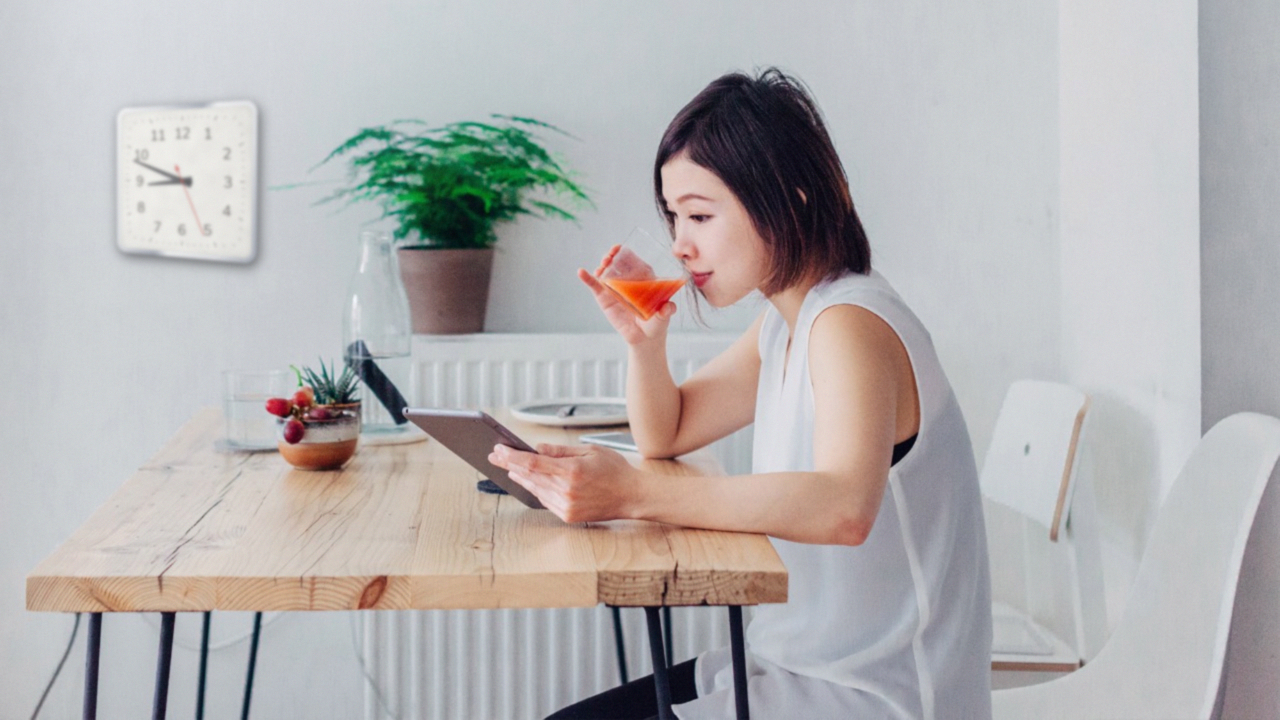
8:48:26
